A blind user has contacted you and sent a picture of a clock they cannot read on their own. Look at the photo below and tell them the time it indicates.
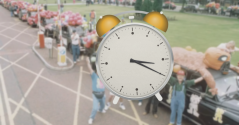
3:20
